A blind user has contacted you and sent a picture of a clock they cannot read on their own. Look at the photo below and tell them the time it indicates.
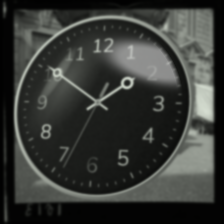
1:50:34
